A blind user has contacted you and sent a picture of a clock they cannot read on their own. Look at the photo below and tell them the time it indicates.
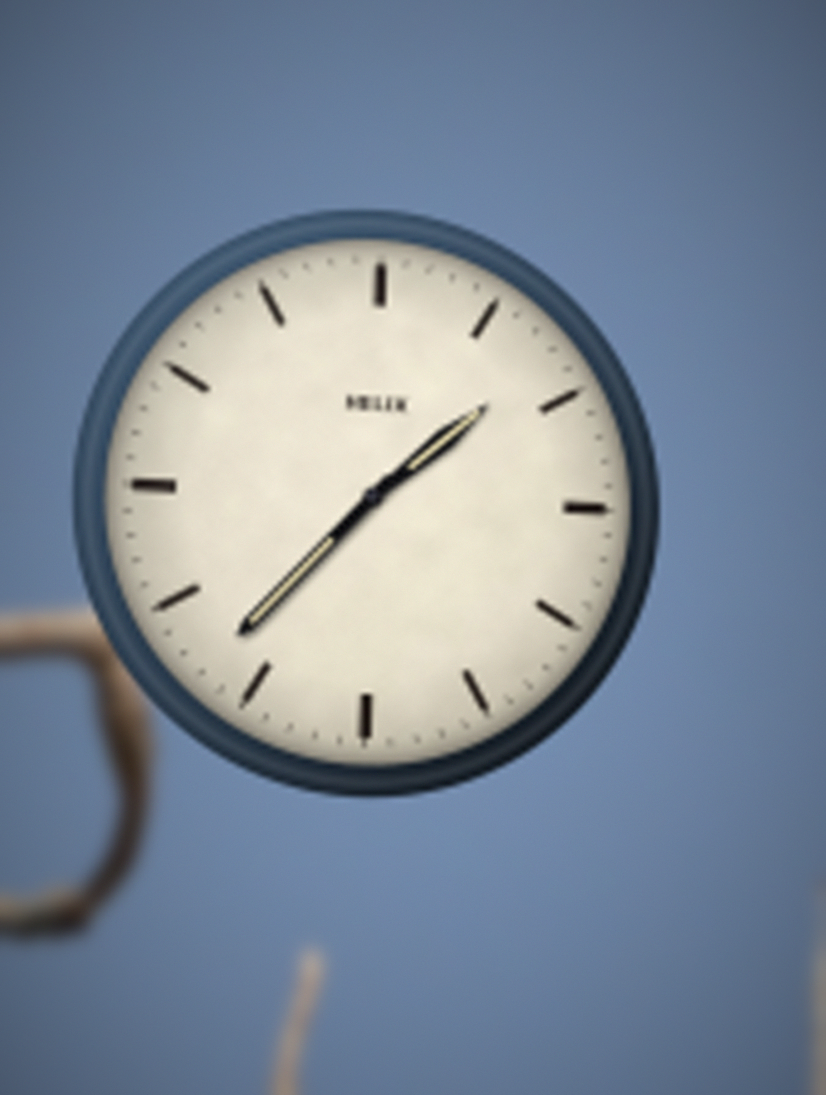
1:37
